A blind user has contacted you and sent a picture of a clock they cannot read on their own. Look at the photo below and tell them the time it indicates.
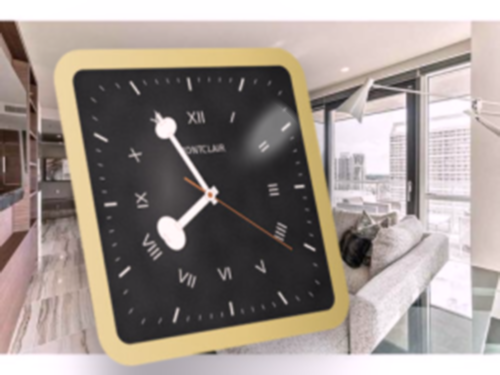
7:55:21
